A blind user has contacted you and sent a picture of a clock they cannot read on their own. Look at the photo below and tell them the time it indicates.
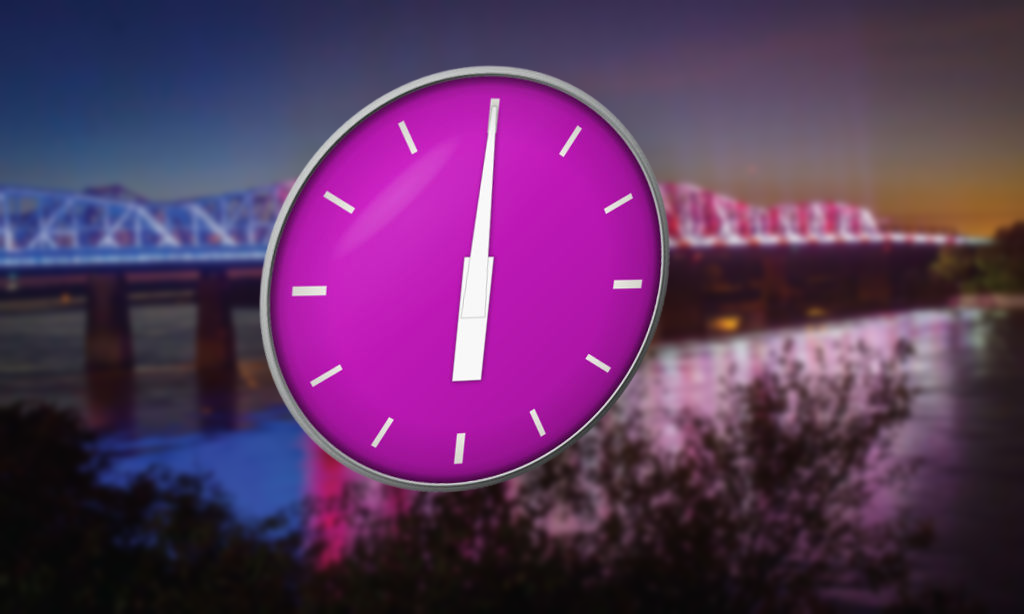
6:00
